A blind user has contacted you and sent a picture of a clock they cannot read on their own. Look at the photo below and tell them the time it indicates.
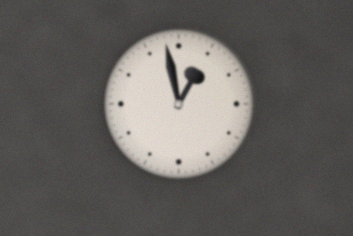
12:58
